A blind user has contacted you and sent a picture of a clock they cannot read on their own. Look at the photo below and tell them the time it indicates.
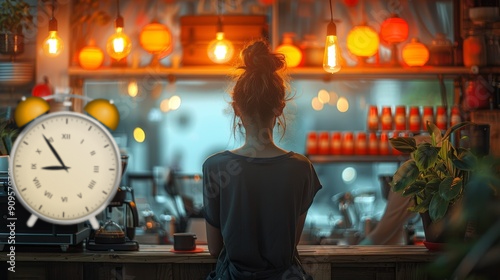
8:54
